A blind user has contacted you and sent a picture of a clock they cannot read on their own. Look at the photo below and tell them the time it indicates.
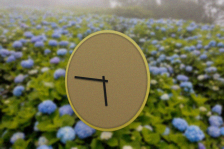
5:46
